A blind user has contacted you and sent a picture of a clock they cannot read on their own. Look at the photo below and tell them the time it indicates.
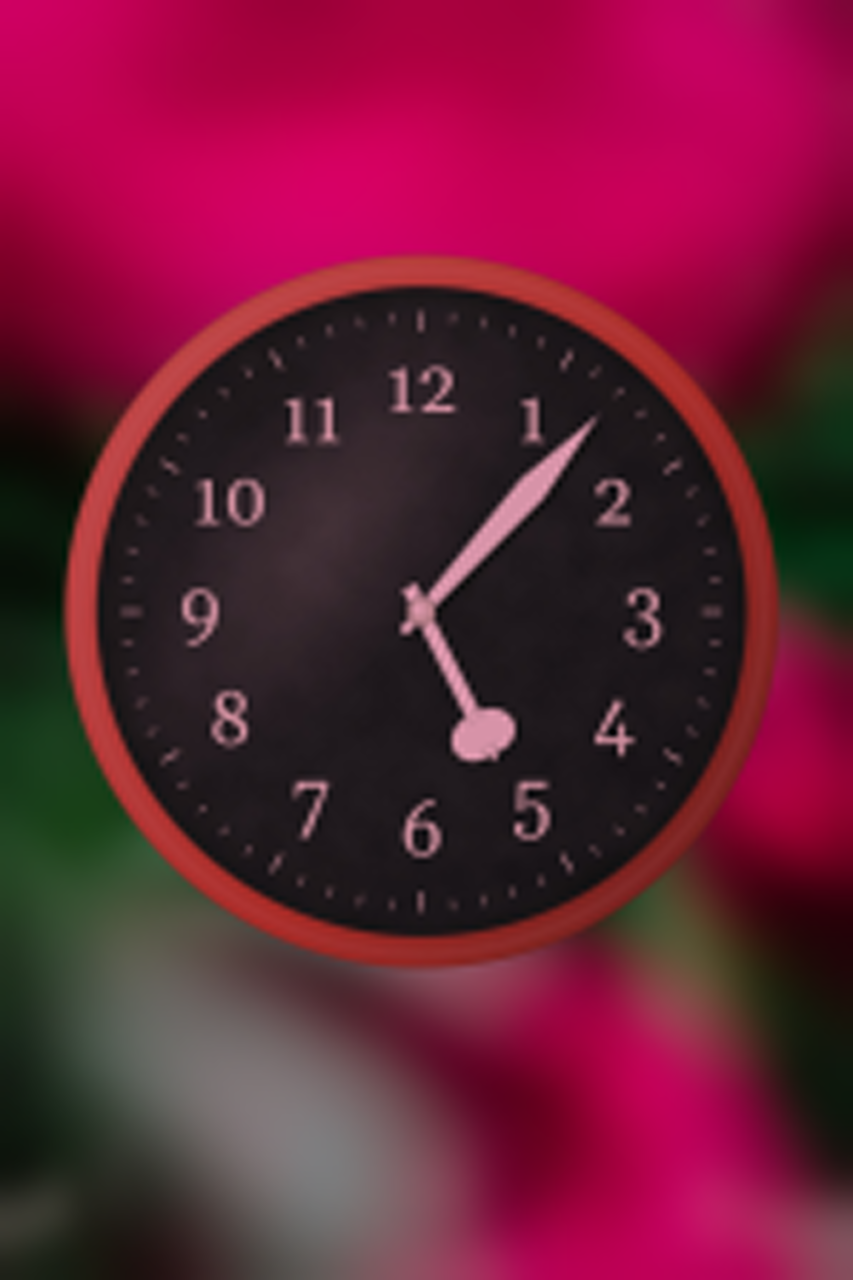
5:07
